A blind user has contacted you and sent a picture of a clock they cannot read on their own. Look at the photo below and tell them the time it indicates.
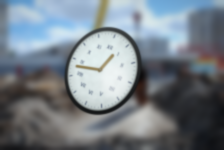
12:43
